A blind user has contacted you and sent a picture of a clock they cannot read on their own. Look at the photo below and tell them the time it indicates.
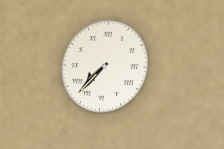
7:37
